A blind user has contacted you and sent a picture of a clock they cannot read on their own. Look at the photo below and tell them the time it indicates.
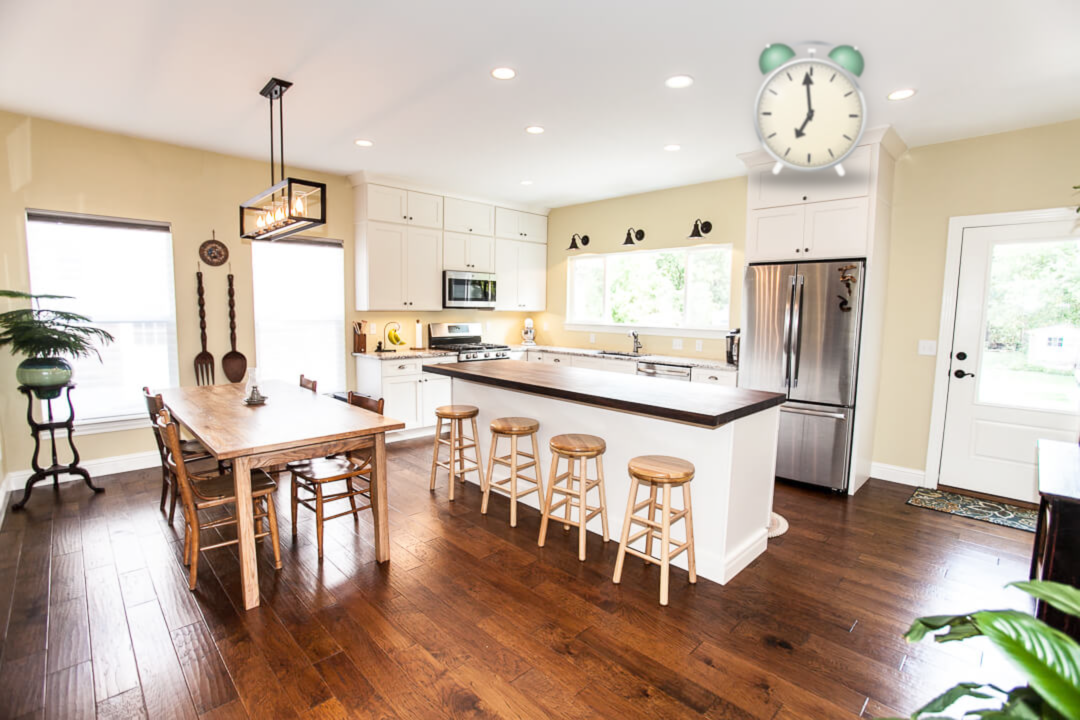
6:59
